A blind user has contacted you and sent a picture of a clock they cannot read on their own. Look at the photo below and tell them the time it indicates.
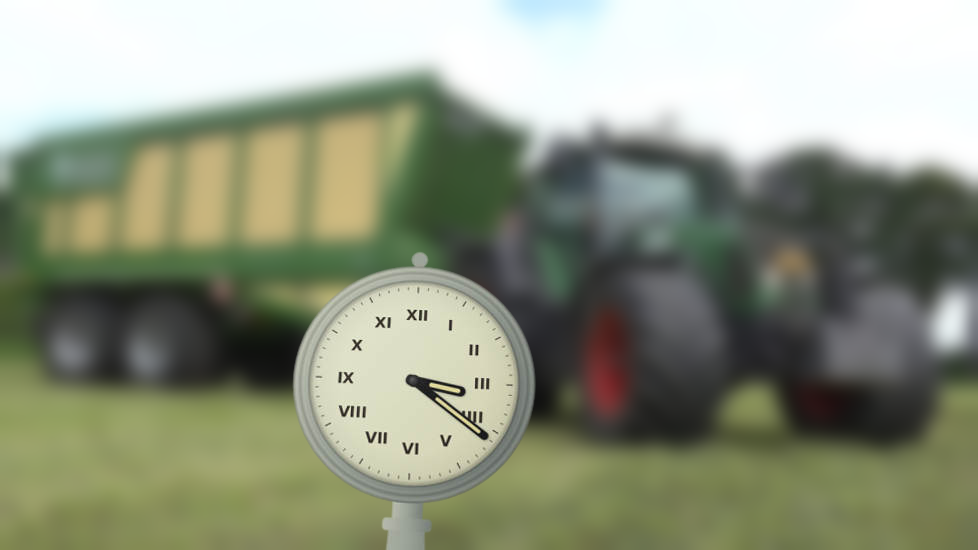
3:21
